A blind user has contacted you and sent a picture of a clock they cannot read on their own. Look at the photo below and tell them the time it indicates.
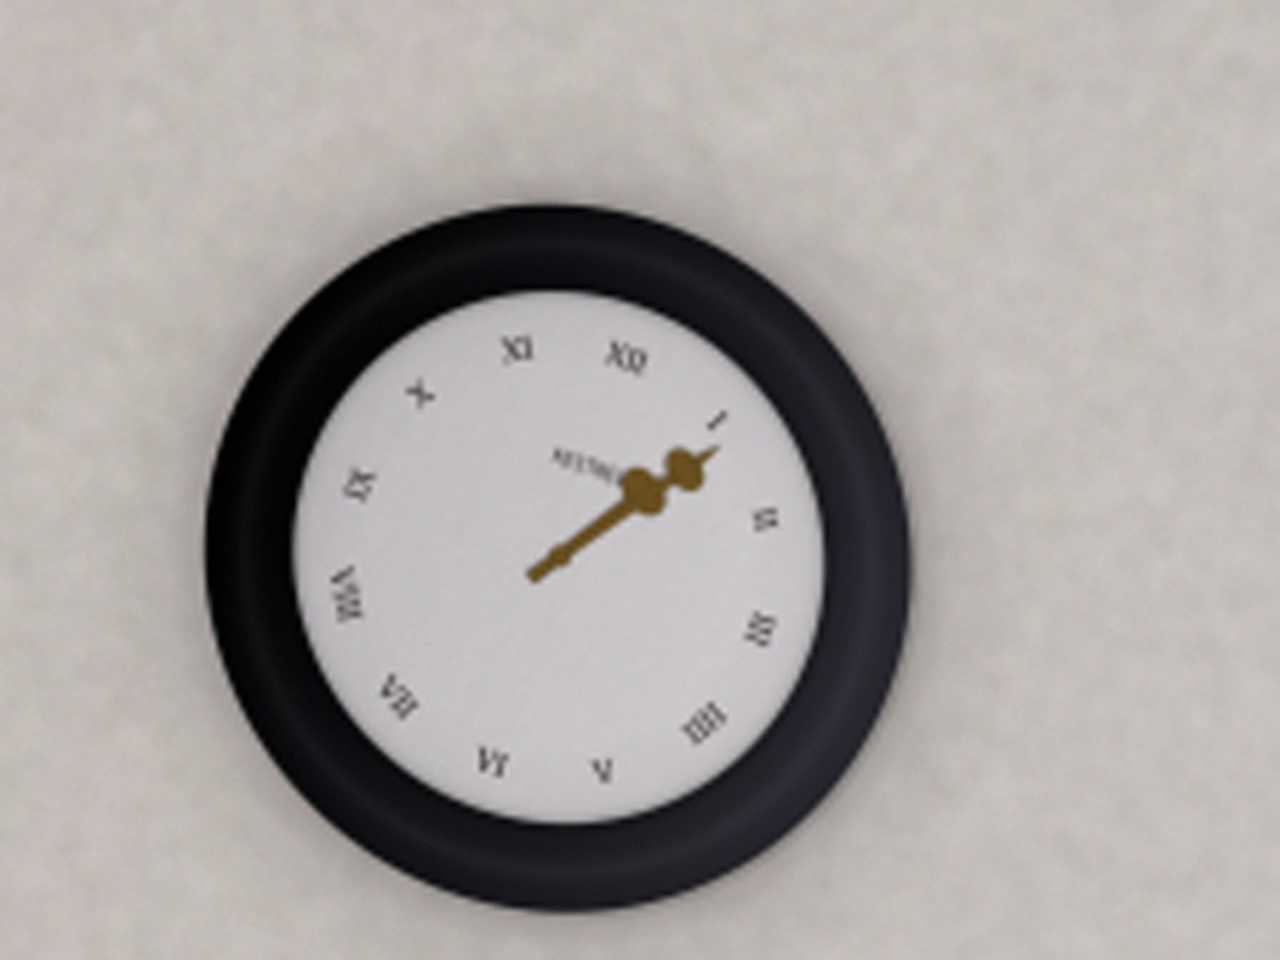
1:06
